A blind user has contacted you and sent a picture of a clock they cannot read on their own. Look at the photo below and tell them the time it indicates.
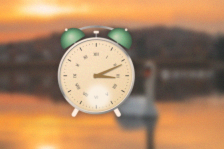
3:11
